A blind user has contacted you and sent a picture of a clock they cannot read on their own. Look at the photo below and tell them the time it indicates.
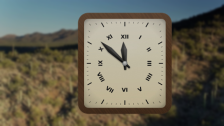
11:52
